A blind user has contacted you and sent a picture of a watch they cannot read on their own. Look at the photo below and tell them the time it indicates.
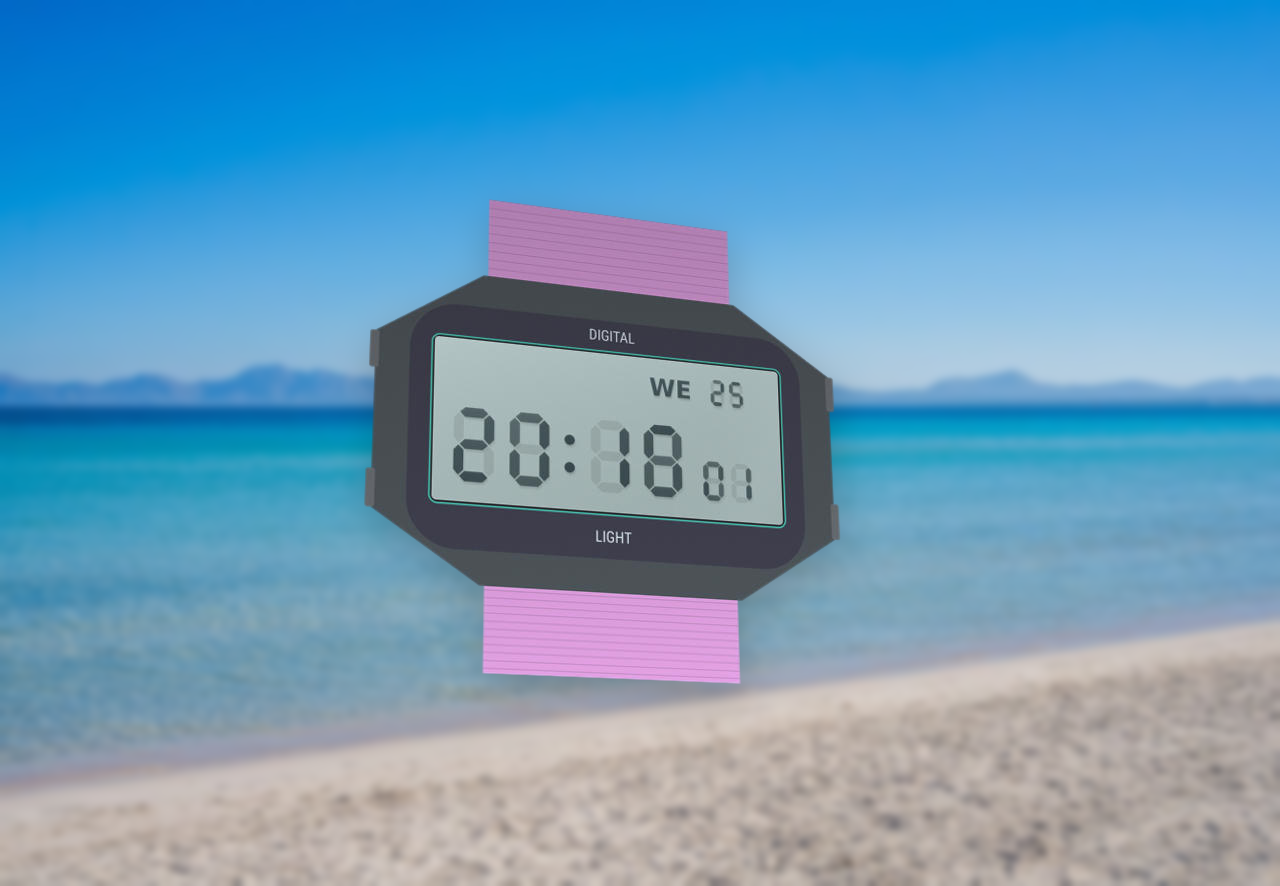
20:18:01
